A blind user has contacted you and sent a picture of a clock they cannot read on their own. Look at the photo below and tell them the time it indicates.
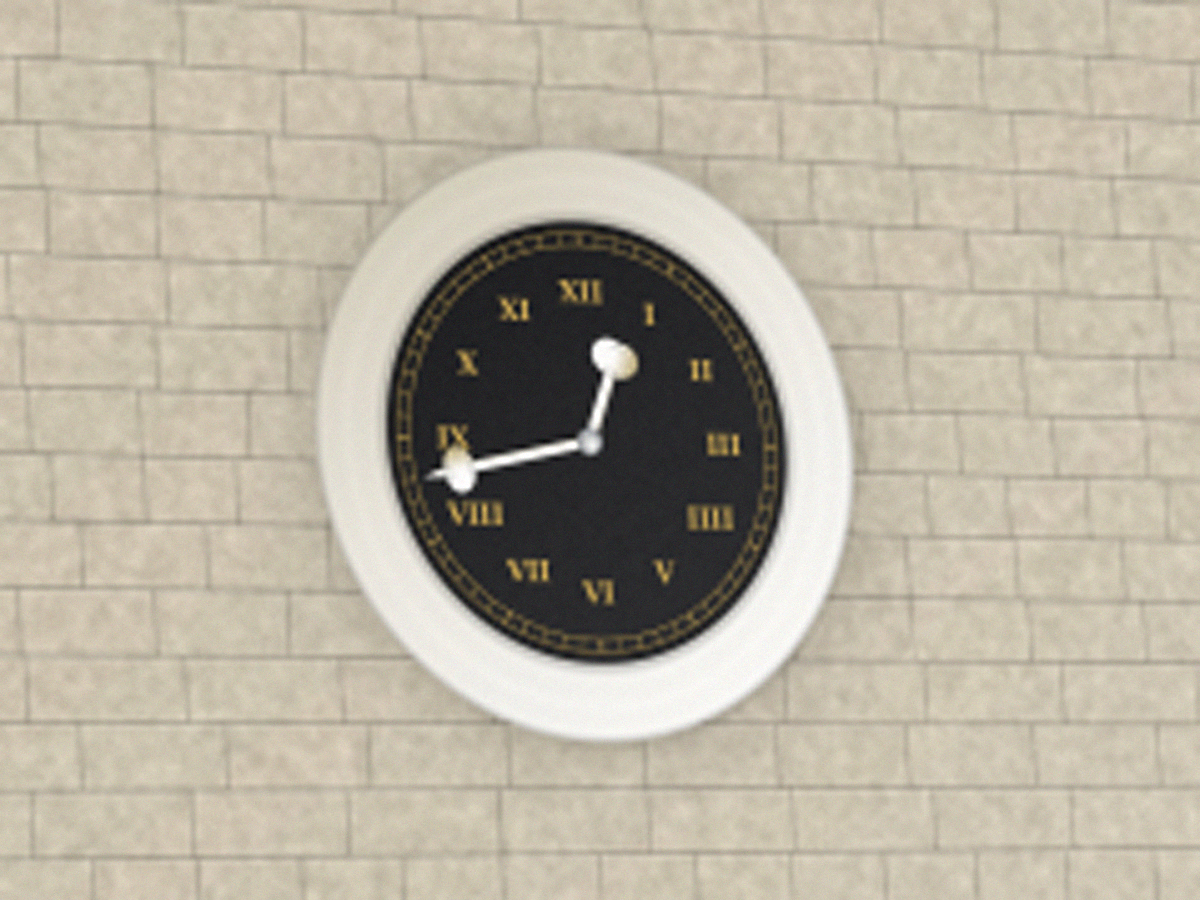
12:43
